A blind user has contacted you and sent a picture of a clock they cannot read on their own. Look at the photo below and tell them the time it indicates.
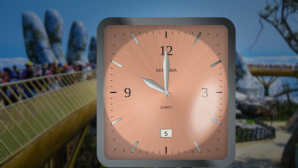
10:00
